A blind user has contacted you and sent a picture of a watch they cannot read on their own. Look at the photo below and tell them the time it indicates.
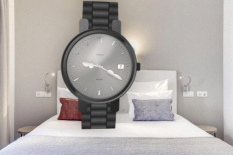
9:20
